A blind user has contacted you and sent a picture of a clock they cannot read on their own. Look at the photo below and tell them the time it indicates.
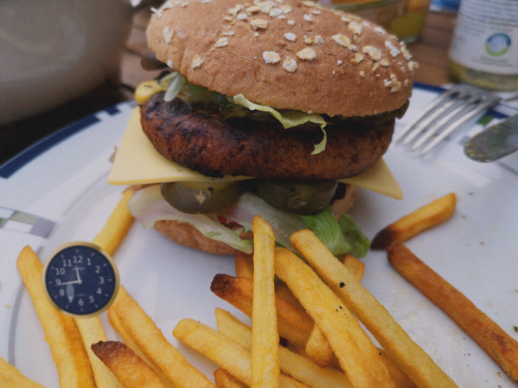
11:44
